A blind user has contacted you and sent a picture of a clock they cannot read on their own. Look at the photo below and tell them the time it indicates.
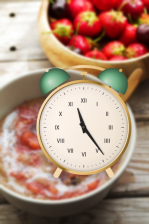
11:24
